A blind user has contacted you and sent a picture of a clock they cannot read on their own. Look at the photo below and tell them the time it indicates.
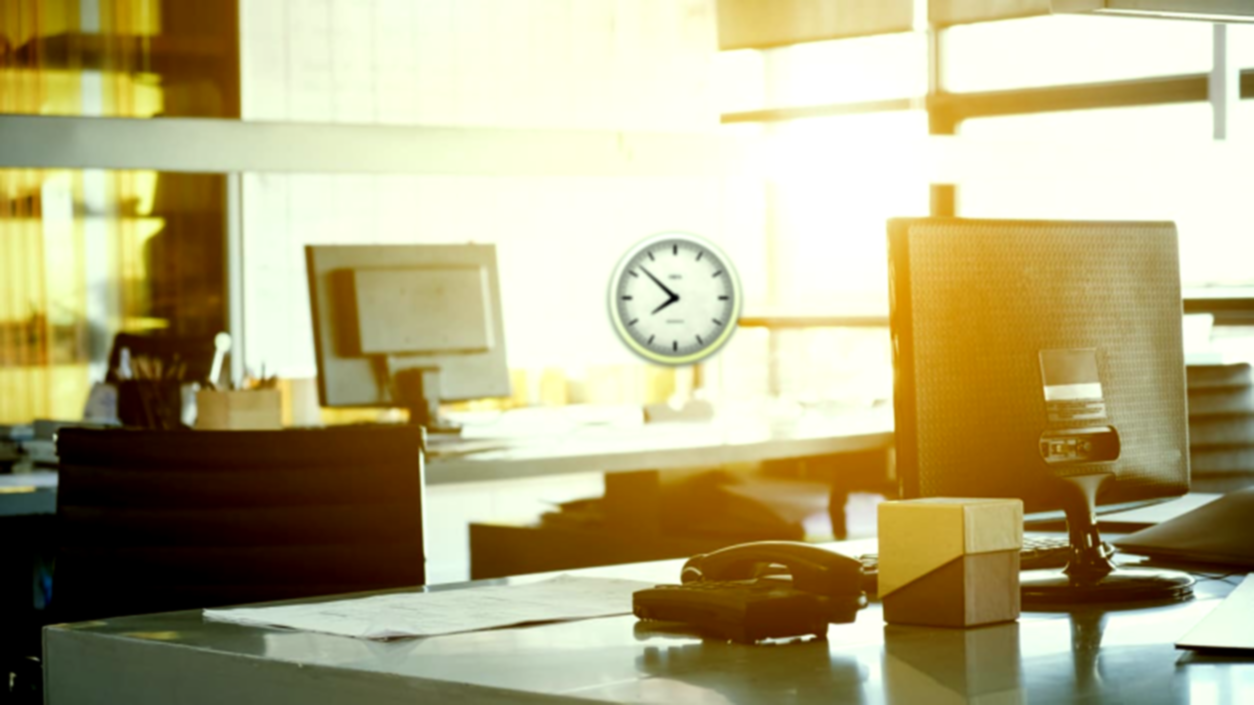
7:52
